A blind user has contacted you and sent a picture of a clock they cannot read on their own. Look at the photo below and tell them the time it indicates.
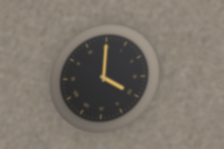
4:00
